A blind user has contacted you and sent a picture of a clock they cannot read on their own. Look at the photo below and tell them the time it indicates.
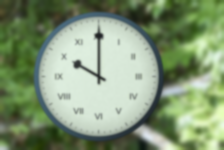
10:00
